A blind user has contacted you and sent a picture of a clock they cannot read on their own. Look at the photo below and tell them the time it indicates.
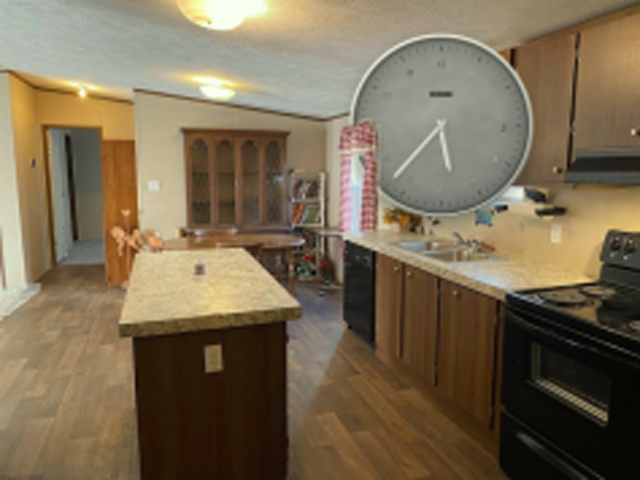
5:37
